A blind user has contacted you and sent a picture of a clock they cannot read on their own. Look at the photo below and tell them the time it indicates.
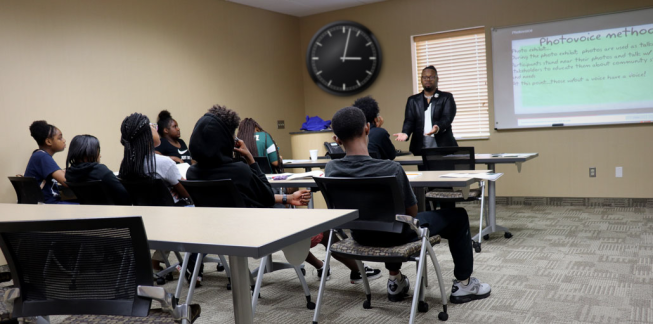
3:02
